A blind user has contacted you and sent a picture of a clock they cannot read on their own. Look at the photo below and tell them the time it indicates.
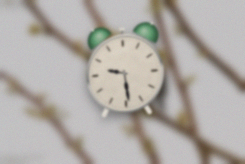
9:29
